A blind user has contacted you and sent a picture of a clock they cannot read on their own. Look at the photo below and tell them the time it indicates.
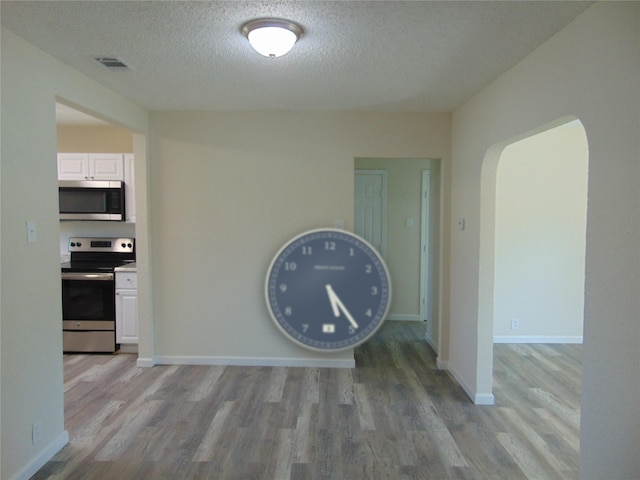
5:24
